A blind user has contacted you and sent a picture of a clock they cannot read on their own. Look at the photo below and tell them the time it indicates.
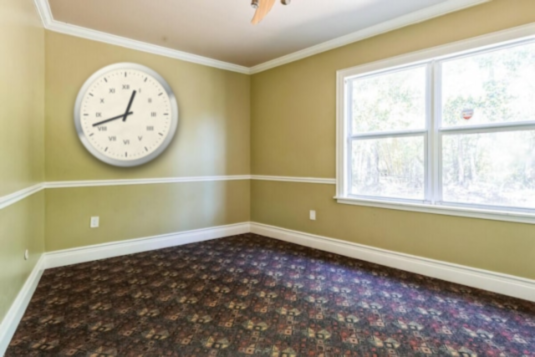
12:42
